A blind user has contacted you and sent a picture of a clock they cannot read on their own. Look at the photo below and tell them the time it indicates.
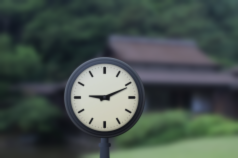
9:11
